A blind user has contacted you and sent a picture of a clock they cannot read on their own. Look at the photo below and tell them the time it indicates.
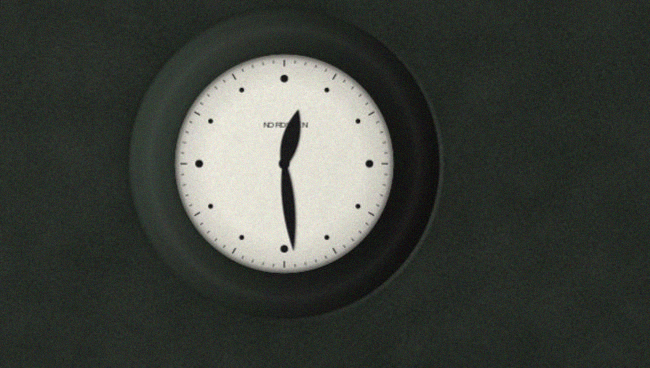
12:29
